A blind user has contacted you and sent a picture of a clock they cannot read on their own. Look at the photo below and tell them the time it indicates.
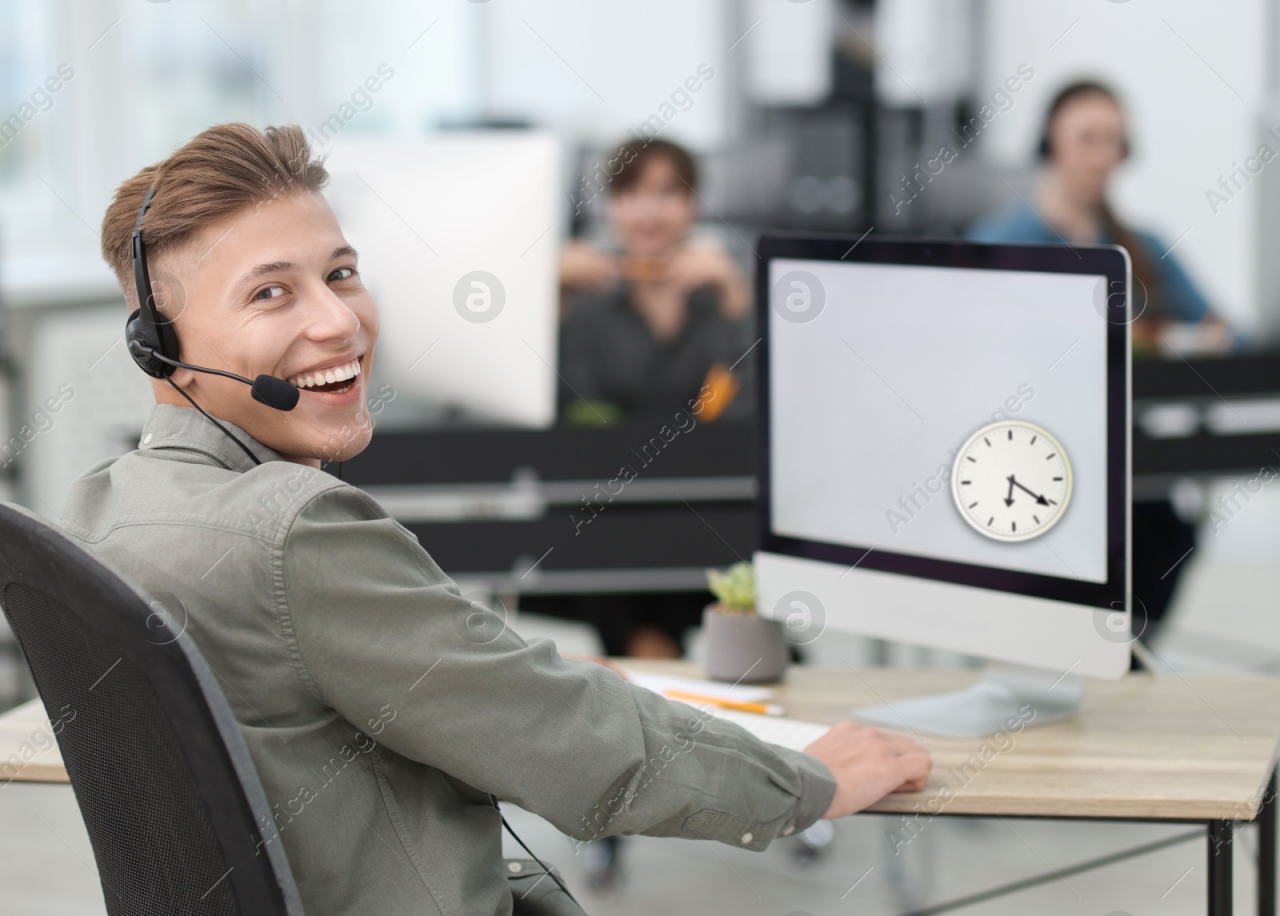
6:21
